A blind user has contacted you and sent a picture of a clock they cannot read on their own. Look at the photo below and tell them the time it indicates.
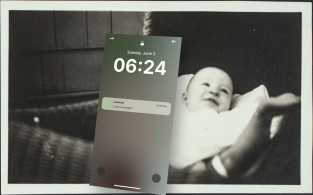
6:24
